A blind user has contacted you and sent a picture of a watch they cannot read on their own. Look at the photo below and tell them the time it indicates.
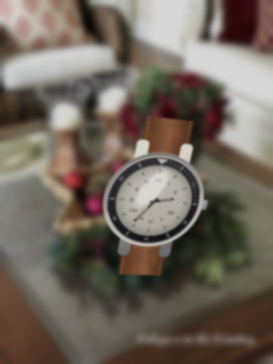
2:36
